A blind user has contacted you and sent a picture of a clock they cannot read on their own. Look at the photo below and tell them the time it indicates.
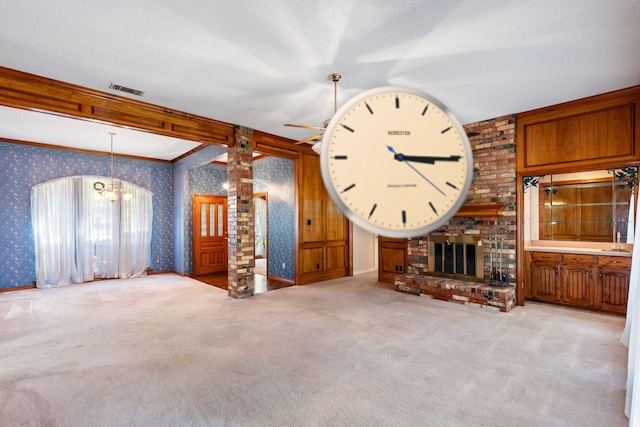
3:15:22
